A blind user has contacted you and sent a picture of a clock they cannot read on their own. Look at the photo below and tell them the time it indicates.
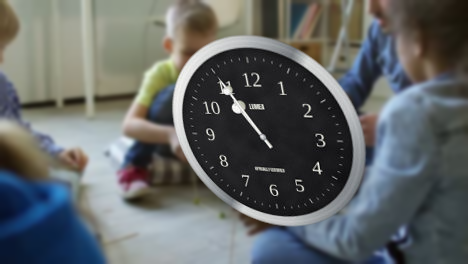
10:55
